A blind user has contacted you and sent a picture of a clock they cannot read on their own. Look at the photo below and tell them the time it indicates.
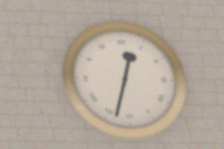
12:33
